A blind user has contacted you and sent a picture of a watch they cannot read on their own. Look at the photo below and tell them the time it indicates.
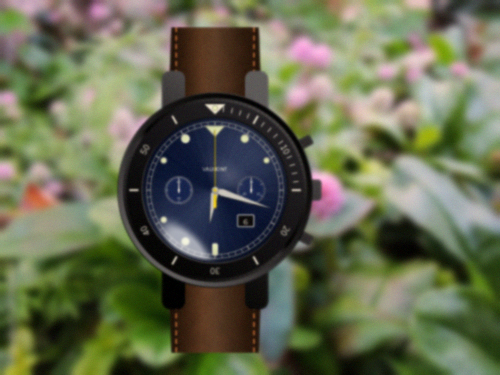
6:18
